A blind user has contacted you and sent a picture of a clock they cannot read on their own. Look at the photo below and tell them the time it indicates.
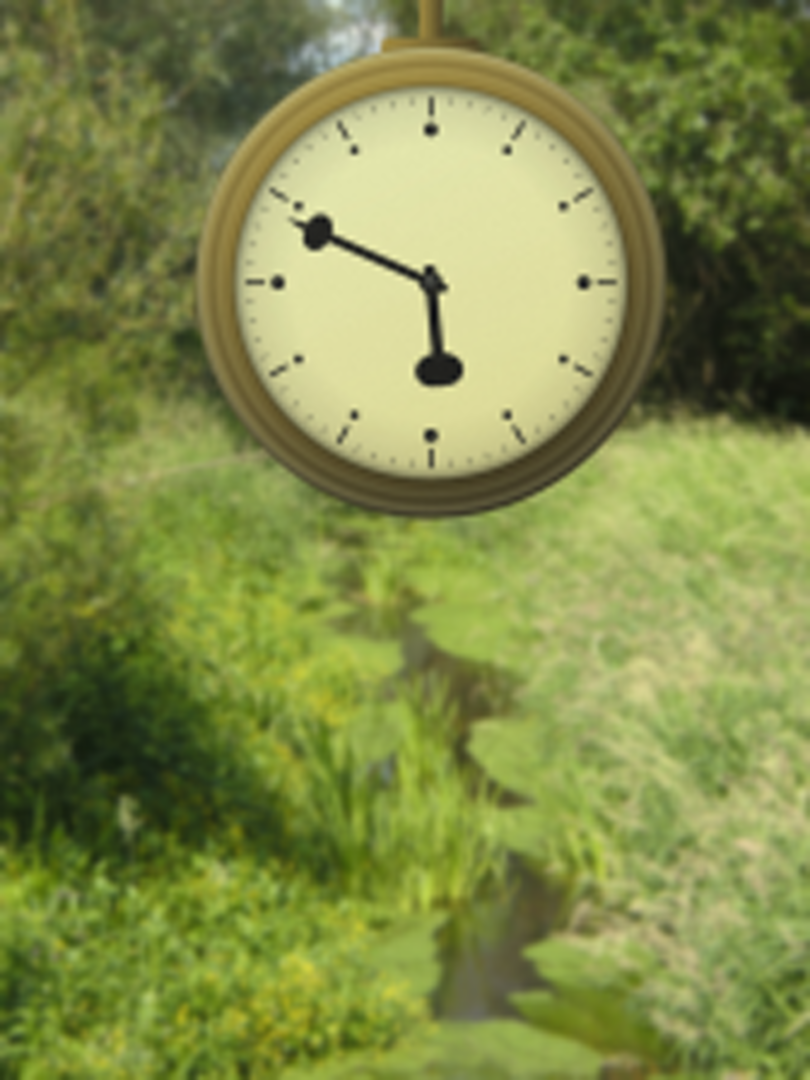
5:49
